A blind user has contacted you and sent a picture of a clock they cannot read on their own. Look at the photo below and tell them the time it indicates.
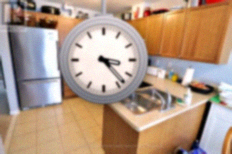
3:23
